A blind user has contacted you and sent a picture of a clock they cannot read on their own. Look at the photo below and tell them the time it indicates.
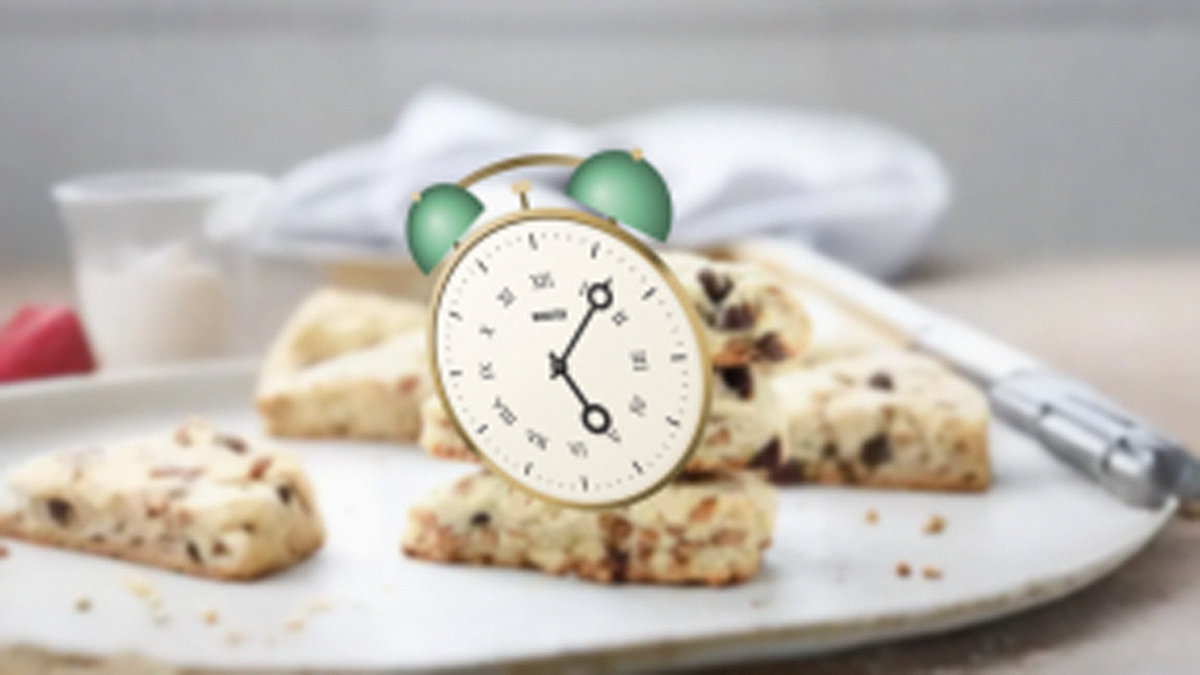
5:07
